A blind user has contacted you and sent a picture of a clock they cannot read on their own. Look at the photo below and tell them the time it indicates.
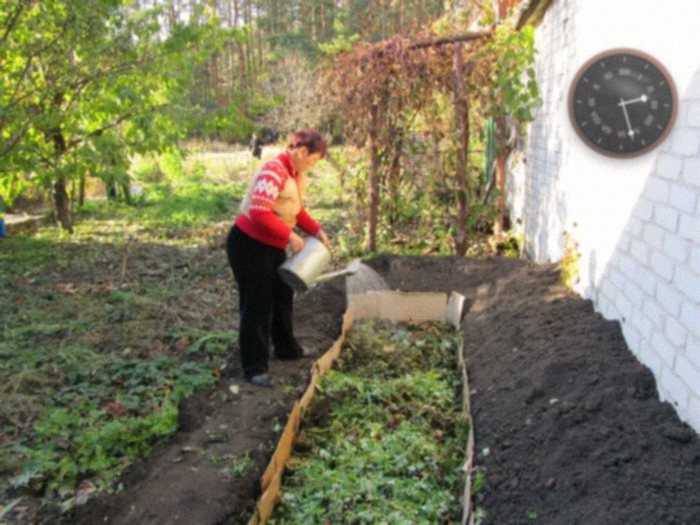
2:27
